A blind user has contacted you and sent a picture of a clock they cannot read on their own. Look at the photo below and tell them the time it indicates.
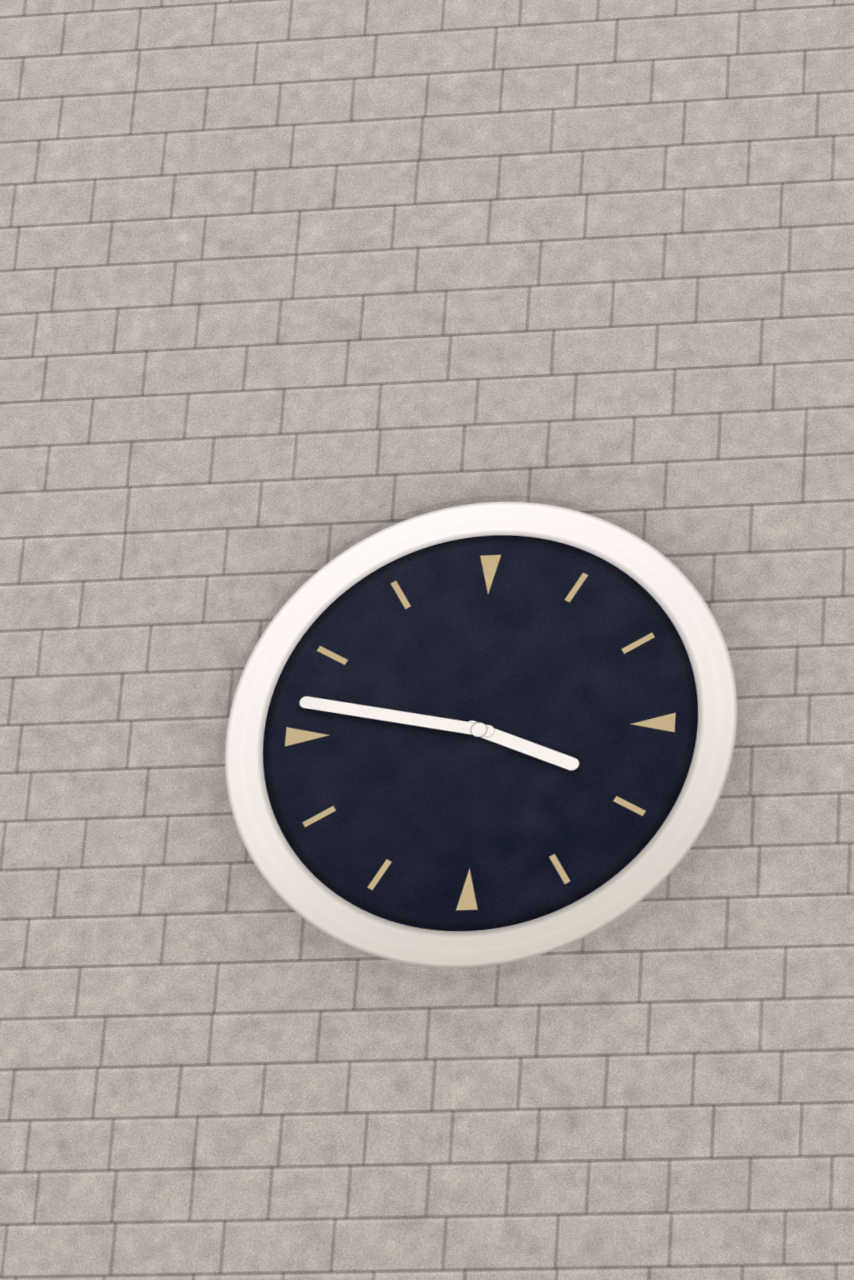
3:47
